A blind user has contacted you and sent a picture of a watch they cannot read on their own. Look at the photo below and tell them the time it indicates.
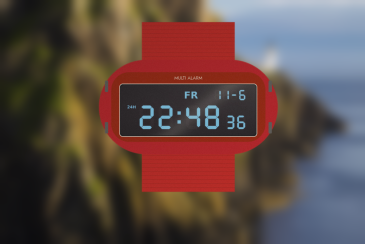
22:48:36
